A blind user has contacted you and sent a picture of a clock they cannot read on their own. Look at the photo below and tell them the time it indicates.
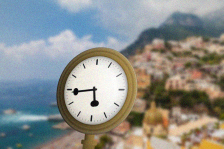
5:44
